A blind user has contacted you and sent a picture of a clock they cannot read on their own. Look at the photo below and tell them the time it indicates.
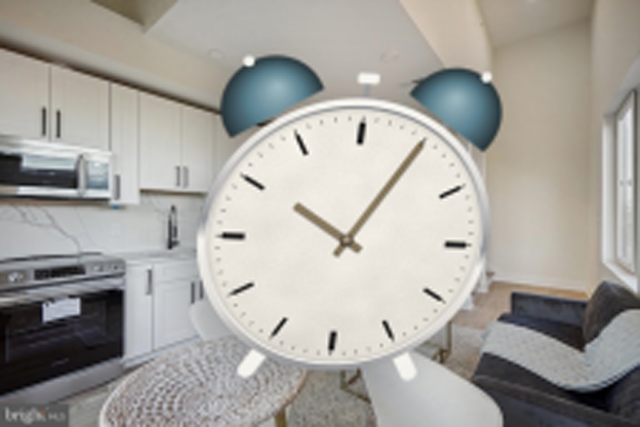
10:05
